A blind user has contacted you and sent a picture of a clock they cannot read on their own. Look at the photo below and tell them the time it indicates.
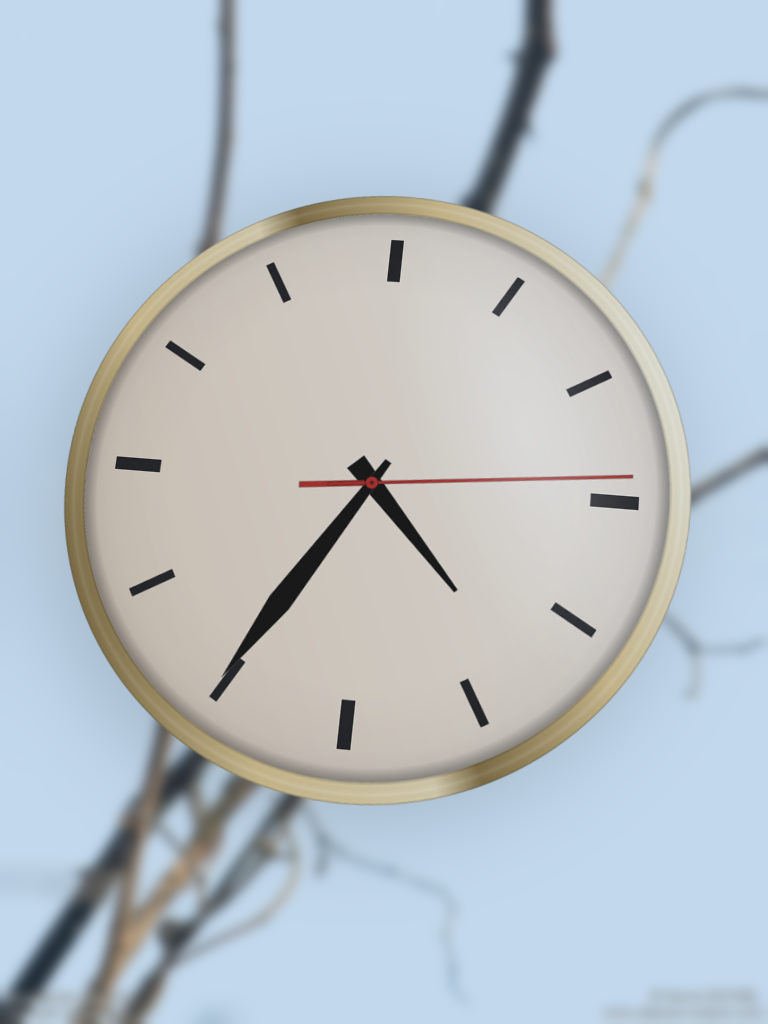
4:35:14
